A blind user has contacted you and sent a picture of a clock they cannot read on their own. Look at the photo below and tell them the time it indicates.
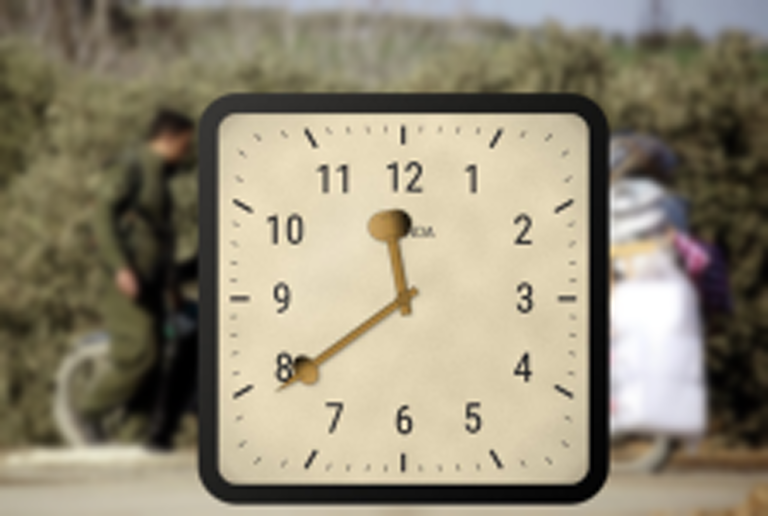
11:39
